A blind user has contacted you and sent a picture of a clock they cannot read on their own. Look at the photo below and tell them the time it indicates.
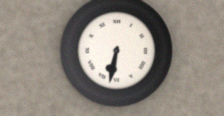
6:32
